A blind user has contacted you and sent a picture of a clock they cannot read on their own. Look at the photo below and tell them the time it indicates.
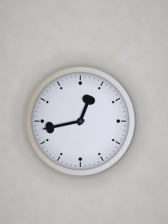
12:43
